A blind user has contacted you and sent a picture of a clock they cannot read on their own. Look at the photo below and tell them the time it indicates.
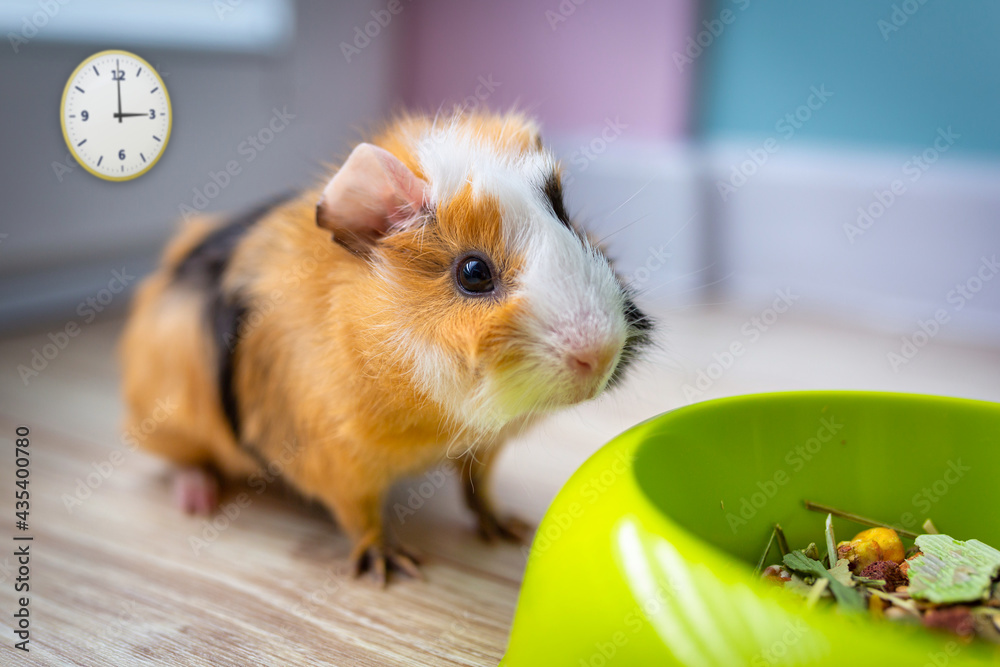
3:00
